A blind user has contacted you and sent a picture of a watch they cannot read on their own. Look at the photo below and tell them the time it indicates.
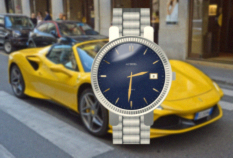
2:31
